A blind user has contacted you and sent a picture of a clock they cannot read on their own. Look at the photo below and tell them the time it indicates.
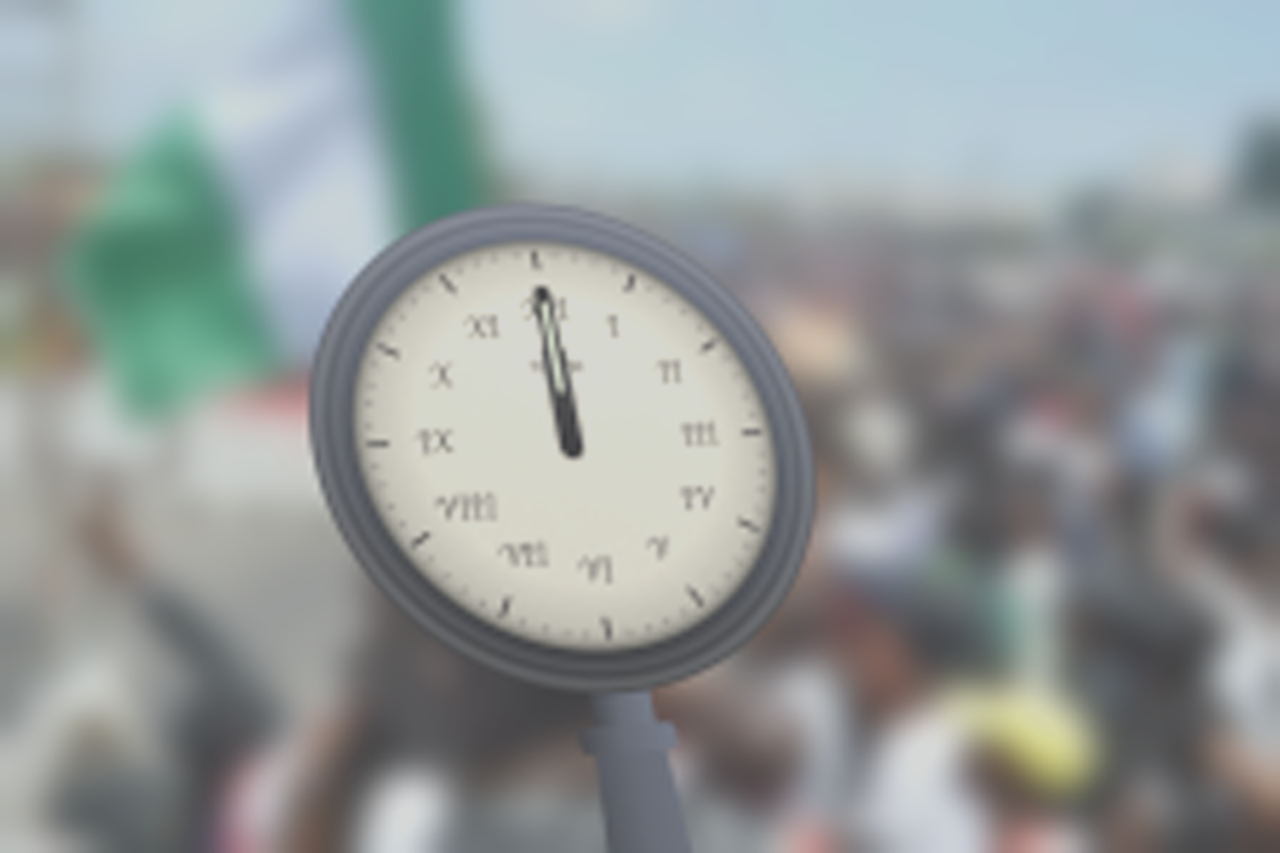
12:00
